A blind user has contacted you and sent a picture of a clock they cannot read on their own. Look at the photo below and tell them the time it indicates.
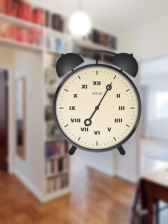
7:05
